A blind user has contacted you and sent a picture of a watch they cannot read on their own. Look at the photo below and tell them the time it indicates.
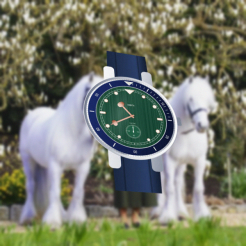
10:40
